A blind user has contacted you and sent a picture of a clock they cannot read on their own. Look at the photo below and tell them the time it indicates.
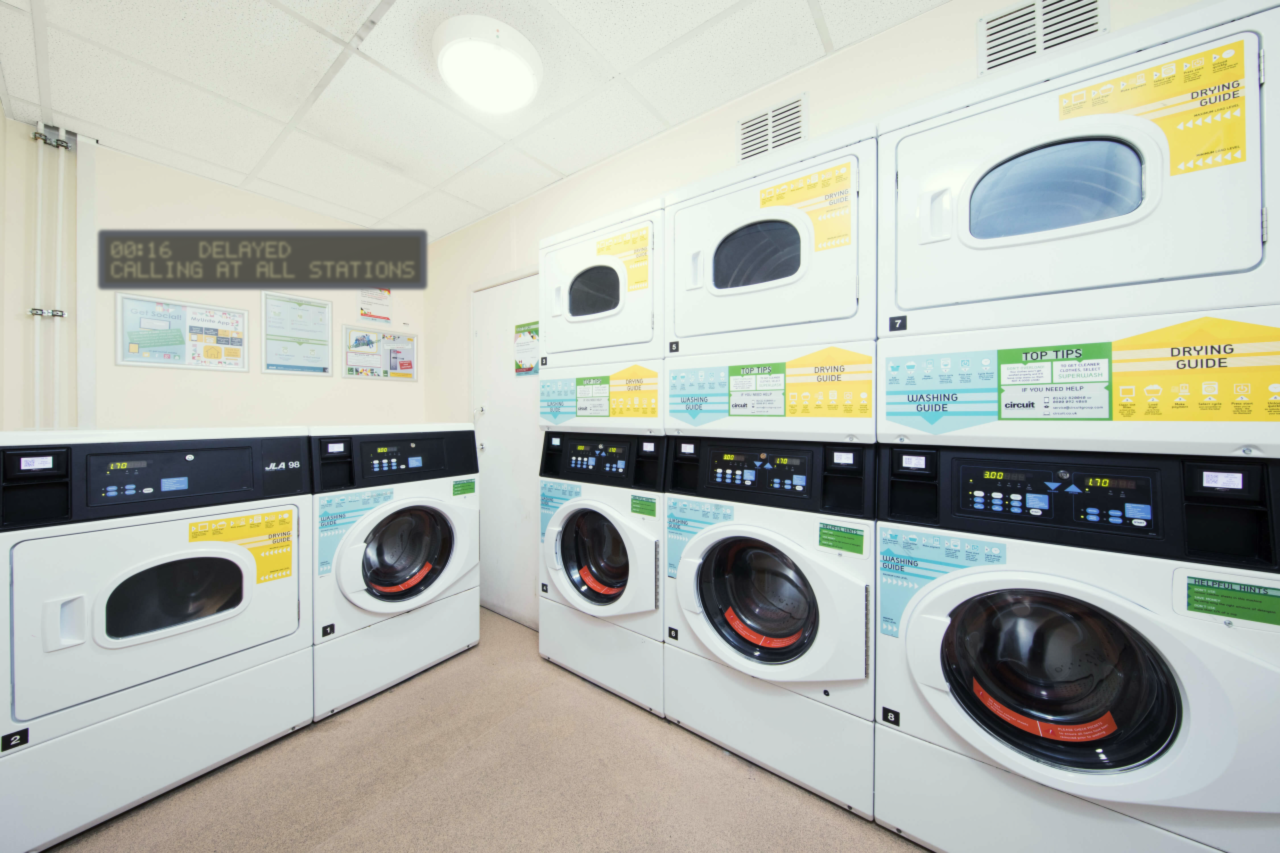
0:16
